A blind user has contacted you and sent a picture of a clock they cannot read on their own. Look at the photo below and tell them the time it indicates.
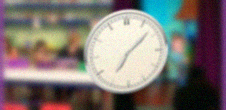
7:08
